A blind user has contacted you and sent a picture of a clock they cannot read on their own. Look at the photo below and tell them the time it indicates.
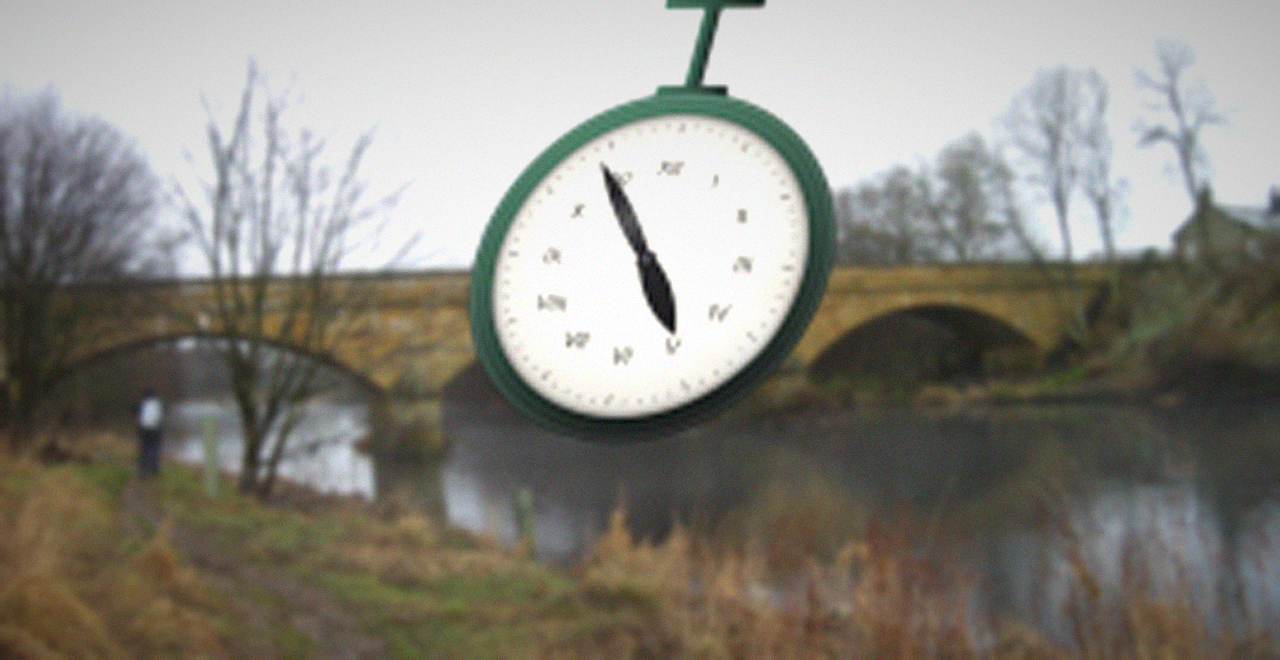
4:54
